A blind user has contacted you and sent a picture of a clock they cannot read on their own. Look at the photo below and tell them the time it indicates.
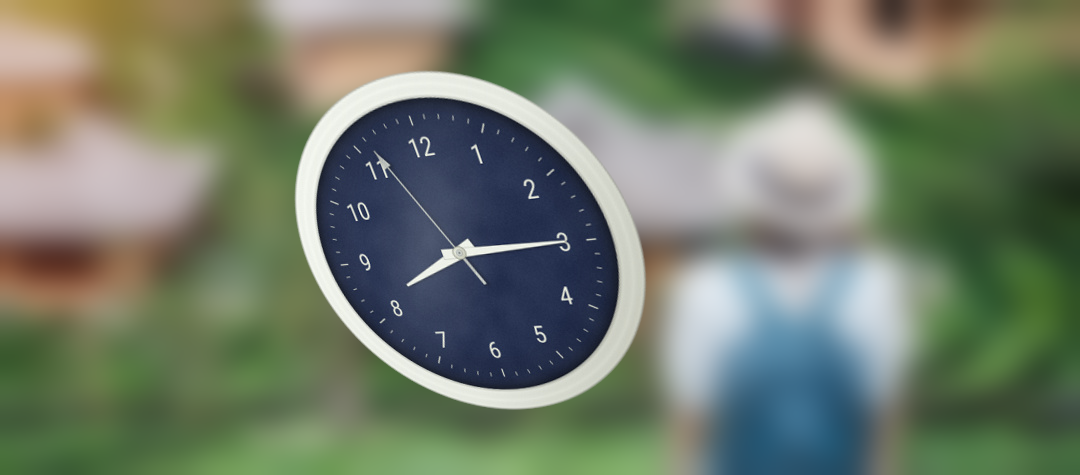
8:14:56
